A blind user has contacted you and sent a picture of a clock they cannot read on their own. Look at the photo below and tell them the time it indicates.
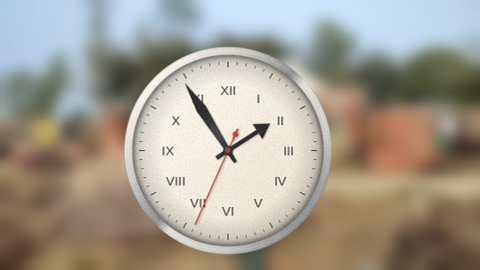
1:54:34
